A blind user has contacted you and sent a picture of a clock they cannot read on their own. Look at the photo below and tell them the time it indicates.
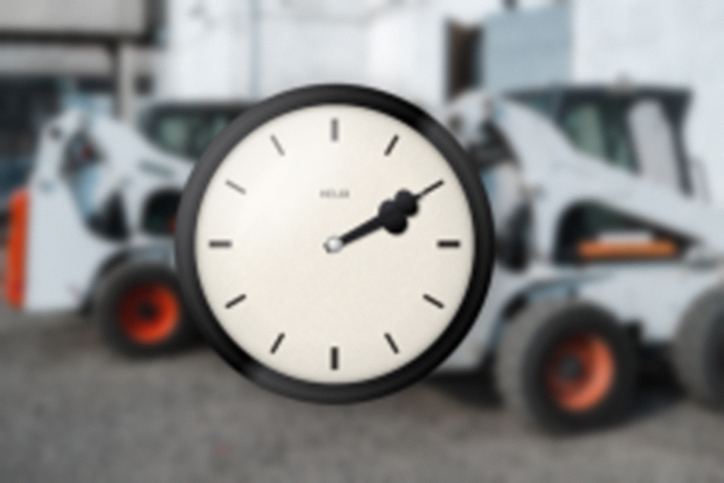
2:10
